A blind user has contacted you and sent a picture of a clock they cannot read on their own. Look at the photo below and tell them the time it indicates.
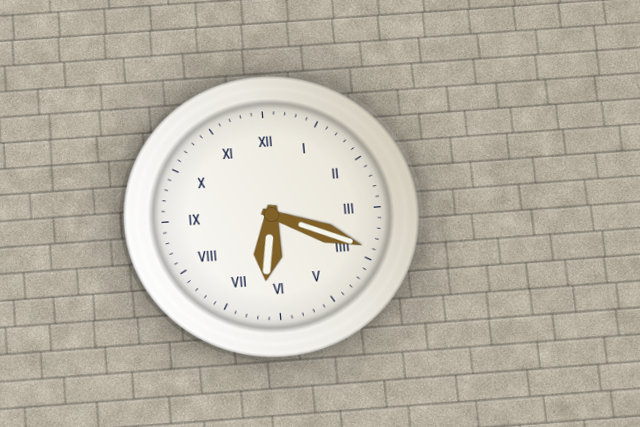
6:19
